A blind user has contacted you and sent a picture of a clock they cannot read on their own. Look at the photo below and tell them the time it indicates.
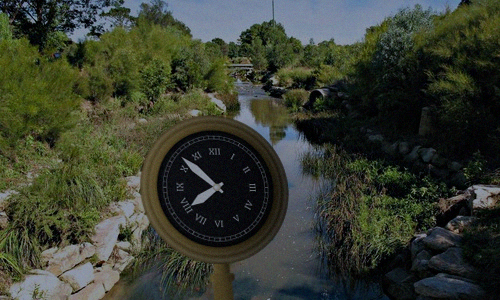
7:52
